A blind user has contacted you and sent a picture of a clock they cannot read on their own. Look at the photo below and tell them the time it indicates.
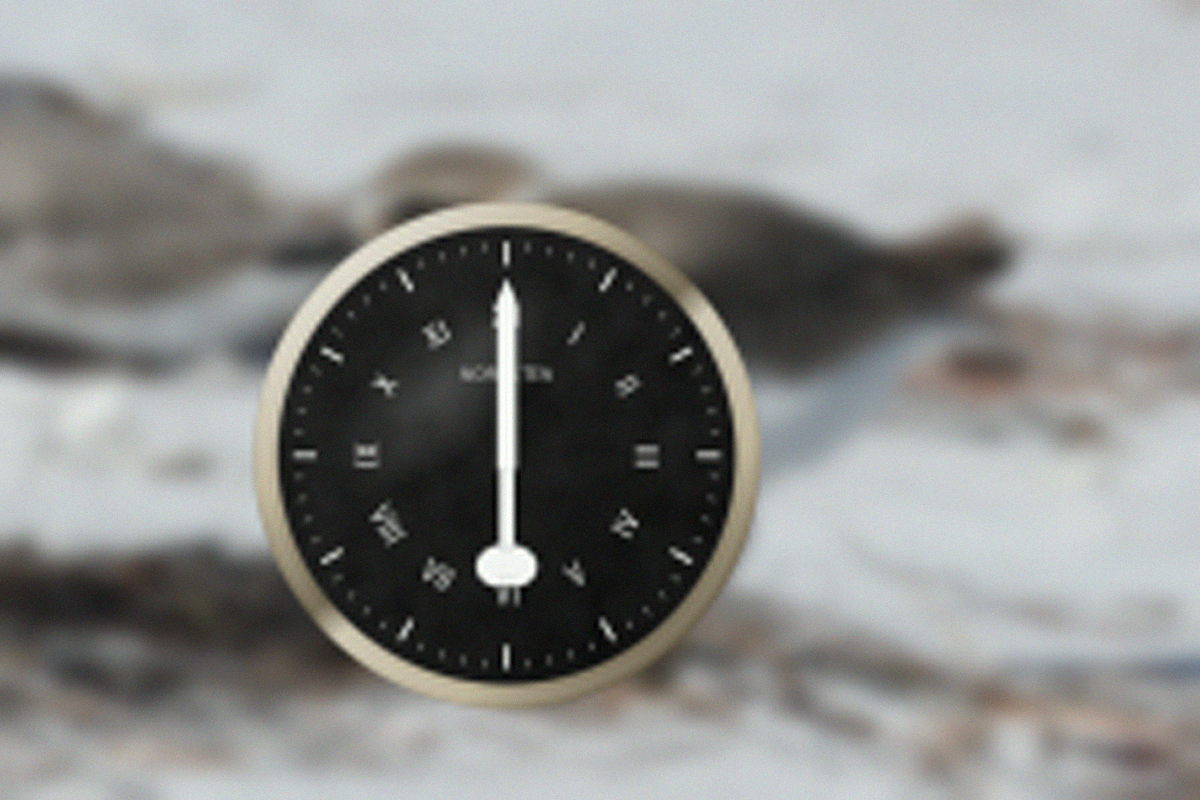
6:00
